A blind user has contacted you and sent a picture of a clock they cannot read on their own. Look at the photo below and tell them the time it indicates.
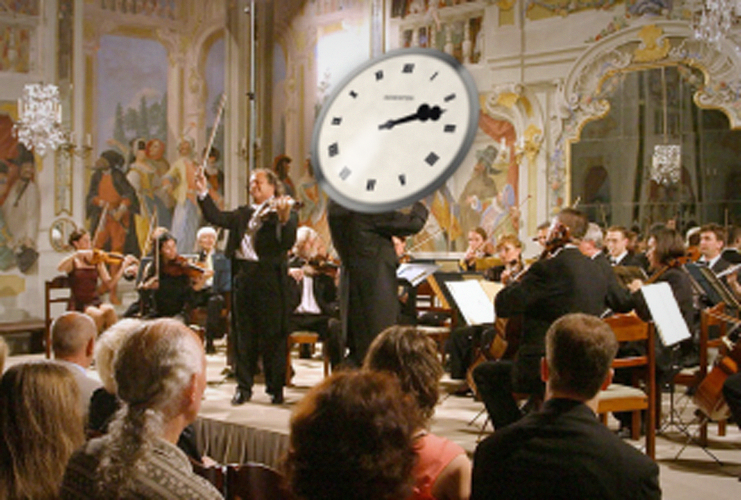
2:12
